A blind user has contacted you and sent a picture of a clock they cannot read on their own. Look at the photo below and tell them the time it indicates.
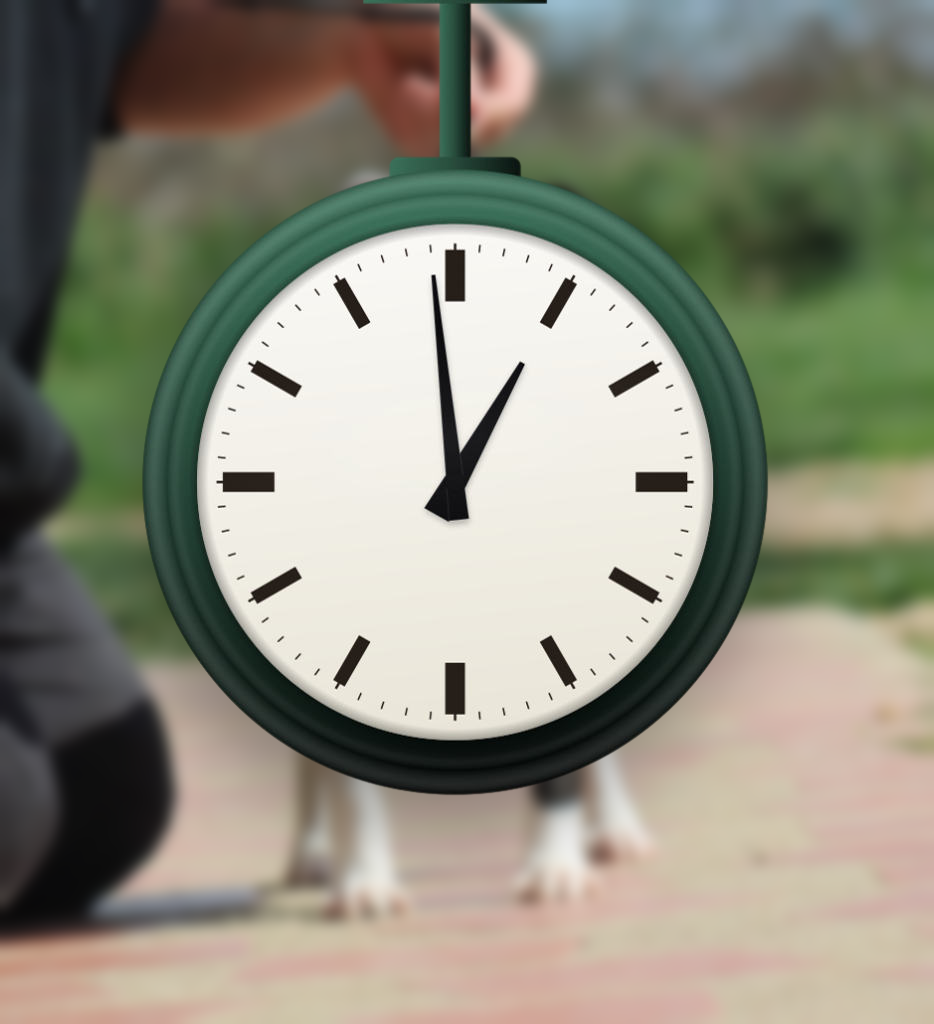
12:59
